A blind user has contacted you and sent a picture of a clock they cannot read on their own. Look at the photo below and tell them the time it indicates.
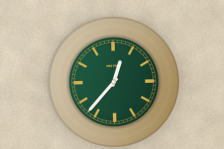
12:37
